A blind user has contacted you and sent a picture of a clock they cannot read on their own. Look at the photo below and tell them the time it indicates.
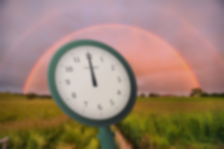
12:00
